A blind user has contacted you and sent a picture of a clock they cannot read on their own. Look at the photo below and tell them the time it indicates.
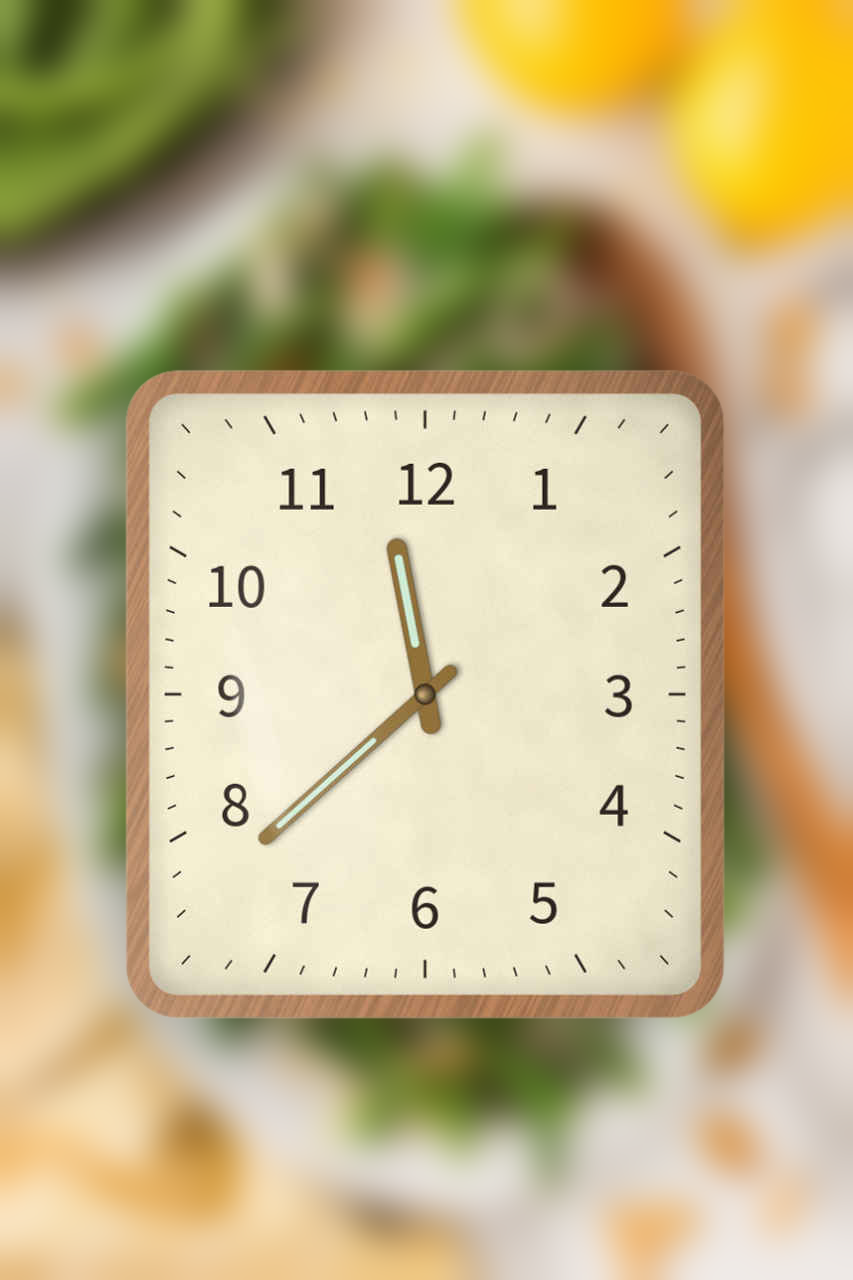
11:38
